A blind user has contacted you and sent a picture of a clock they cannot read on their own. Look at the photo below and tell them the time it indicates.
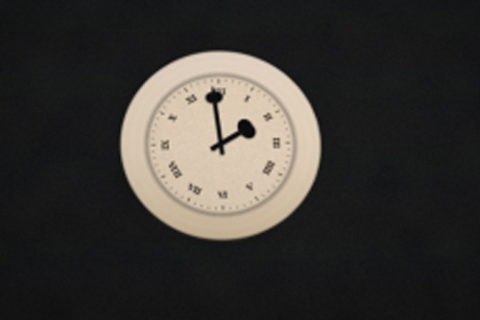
1:59
